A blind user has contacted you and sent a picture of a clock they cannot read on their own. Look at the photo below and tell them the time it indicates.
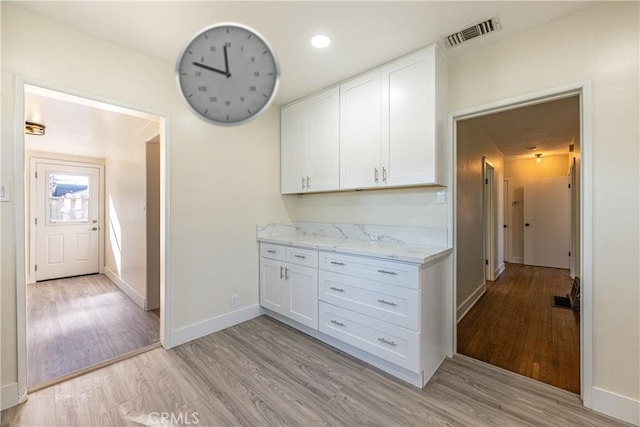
11:48
